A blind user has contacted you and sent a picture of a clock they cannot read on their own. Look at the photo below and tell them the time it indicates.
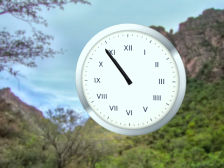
10:54
